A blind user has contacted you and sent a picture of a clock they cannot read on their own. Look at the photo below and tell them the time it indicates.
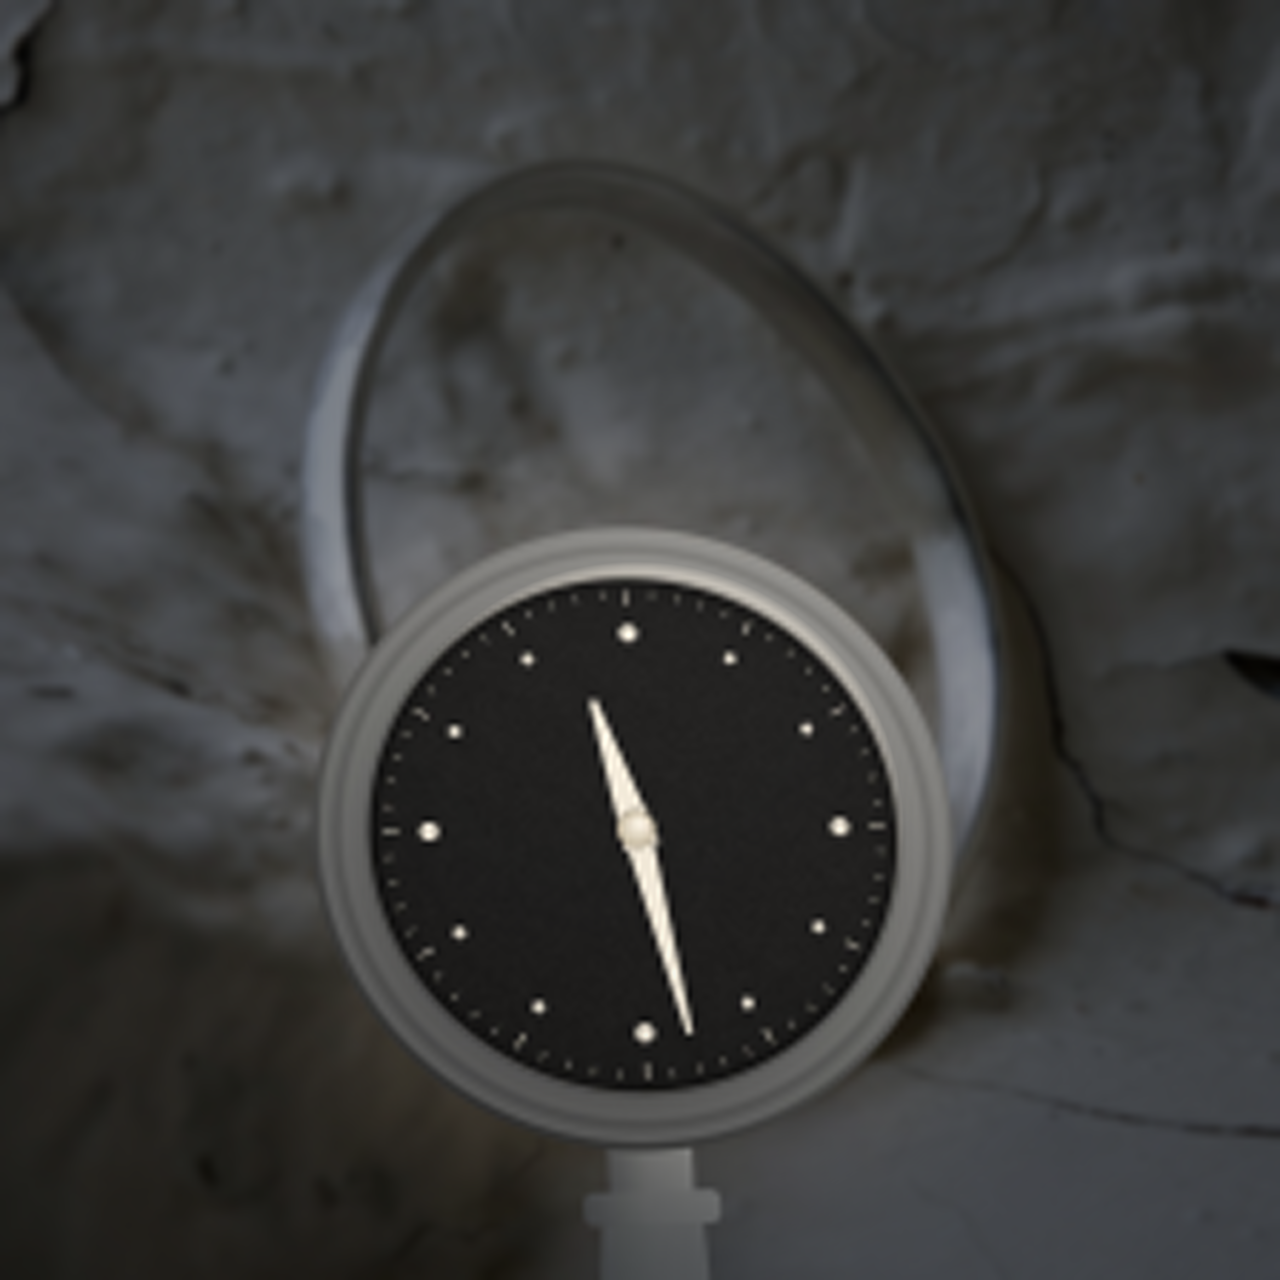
11:28
